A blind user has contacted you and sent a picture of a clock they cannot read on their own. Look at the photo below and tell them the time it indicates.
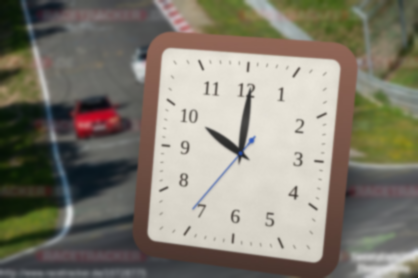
10:00:36
